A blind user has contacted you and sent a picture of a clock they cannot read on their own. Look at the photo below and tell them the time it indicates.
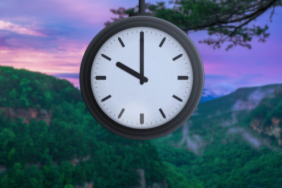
10:00
